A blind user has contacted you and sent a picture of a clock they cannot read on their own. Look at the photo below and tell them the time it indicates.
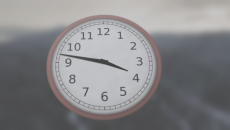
3:47
